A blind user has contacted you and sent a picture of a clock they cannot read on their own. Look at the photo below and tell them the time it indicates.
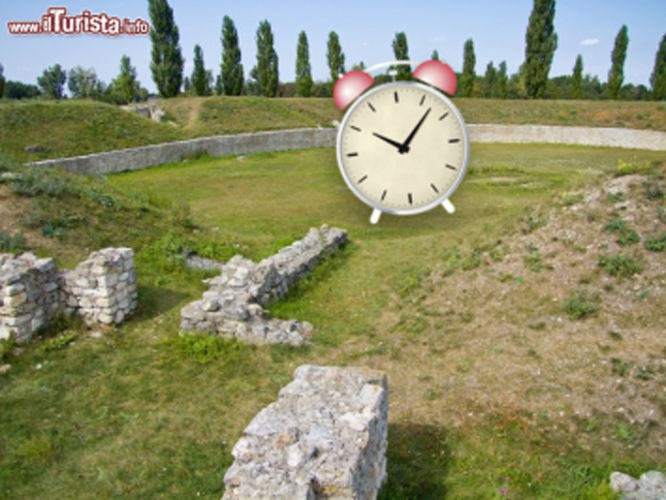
10:07
